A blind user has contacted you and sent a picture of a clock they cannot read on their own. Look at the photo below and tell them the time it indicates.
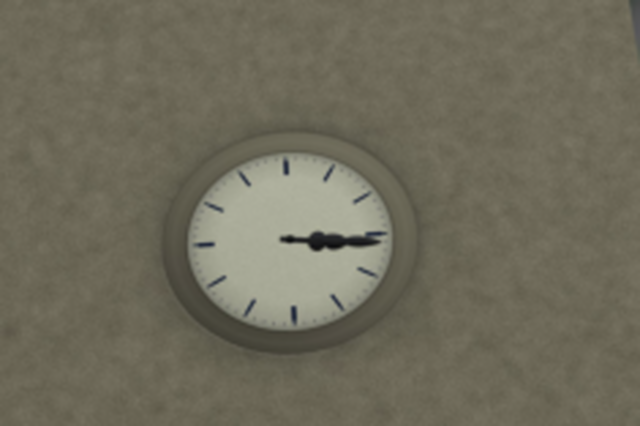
3:16
